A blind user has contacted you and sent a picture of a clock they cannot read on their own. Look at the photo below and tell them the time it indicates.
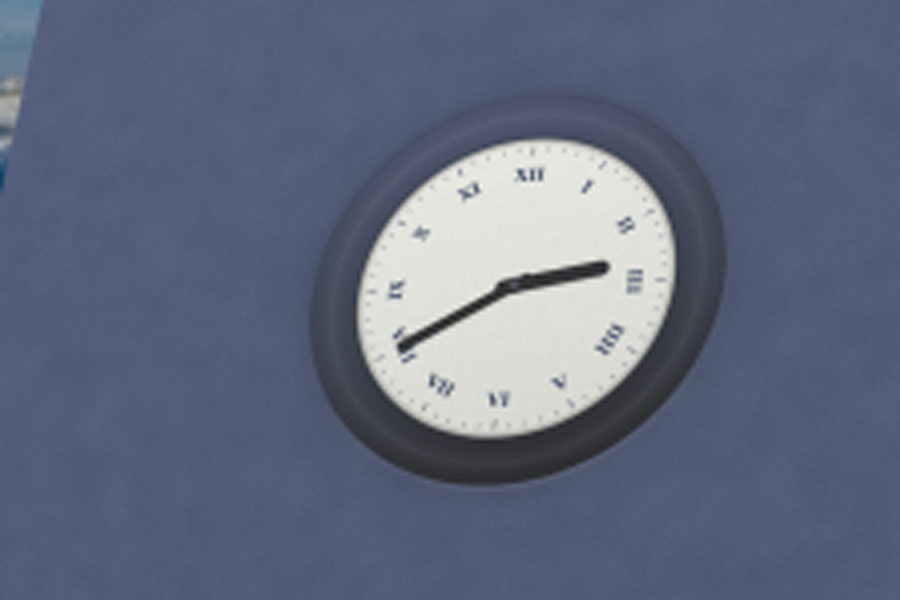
2:40
